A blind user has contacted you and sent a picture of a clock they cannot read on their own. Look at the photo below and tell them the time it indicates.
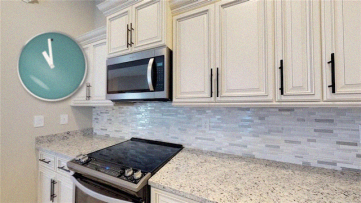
10:59
